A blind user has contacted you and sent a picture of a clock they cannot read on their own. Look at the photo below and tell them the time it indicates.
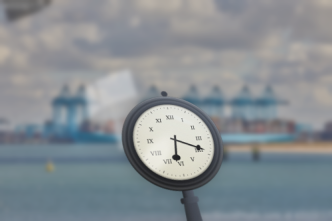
6:19
